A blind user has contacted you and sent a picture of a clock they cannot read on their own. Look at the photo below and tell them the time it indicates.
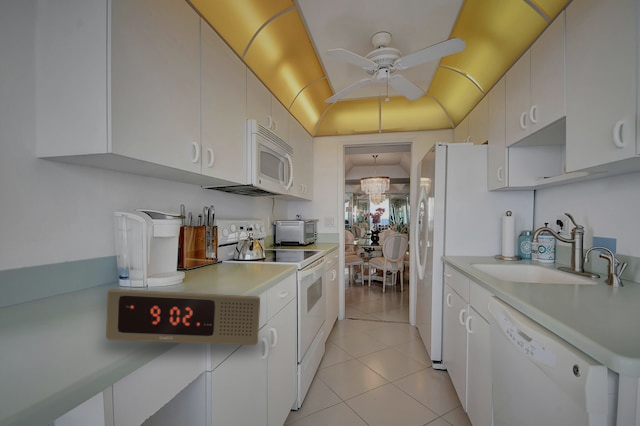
9:02
